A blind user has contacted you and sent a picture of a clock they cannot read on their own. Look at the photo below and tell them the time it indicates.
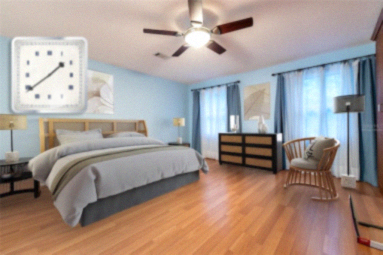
1:39
